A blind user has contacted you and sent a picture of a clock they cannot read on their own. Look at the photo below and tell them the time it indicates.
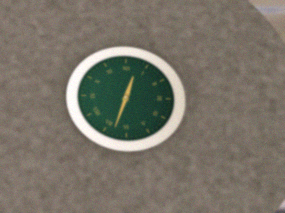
12:33
